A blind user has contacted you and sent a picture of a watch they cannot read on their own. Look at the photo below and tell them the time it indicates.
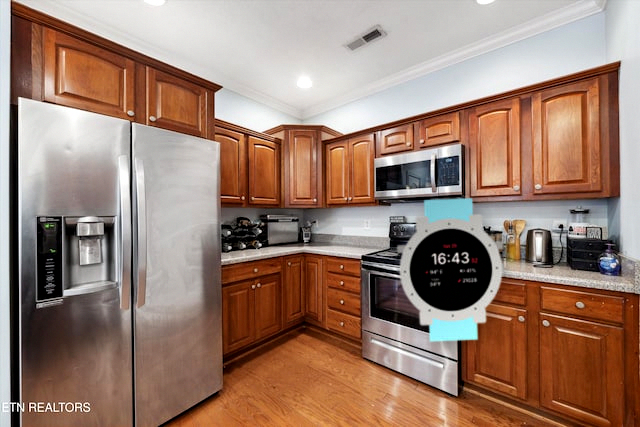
16:43
